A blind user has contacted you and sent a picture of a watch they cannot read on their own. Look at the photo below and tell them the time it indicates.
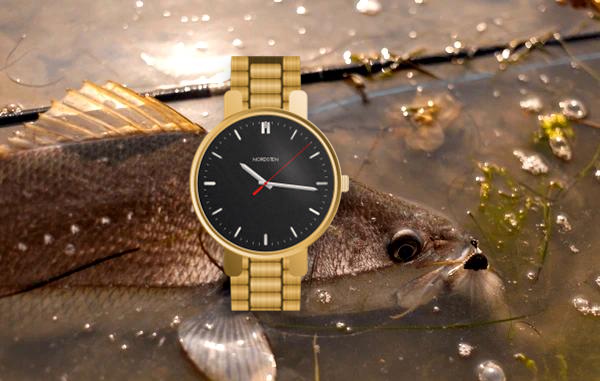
10:16:08
